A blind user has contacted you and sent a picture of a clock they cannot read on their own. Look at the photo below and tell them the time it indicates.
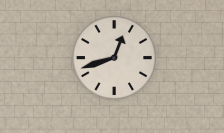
12:42
